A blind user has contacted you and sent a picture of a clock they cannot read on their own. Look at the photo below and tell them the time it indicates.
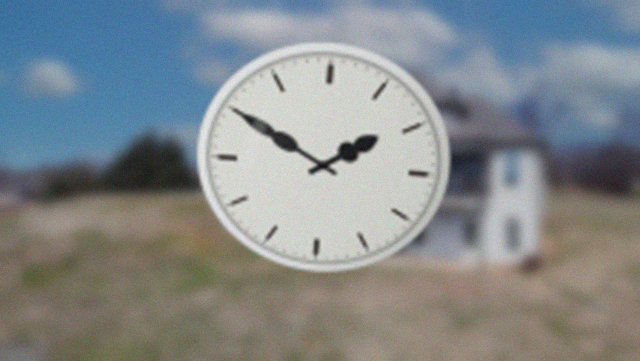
1:50
